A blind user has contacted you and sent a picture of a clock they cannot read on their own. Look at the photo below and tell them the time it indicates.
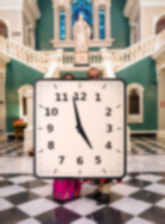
4:58
